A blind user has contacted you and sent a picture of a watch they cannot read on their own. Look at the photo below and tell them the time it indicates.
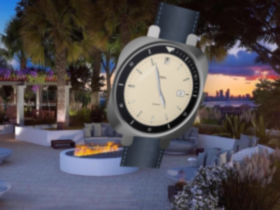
4:56
